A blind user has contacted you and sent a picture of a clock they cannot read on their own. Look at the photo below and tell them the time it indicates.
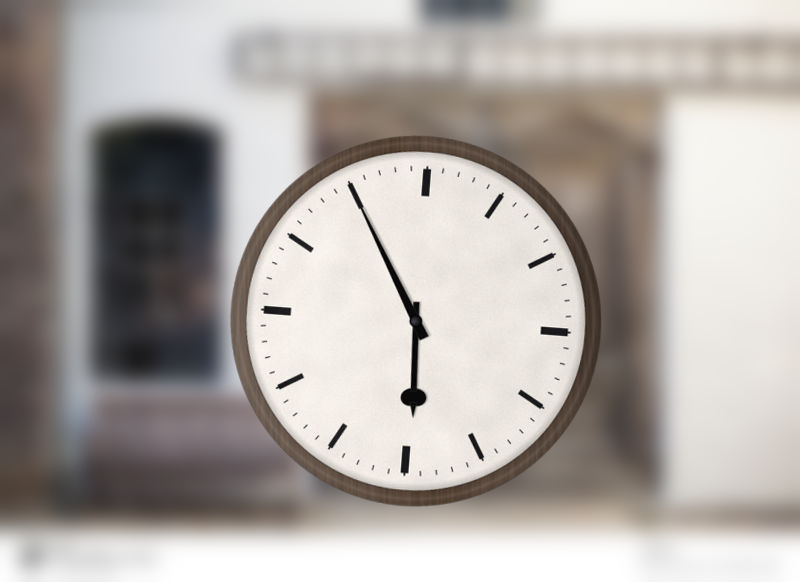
5:55
